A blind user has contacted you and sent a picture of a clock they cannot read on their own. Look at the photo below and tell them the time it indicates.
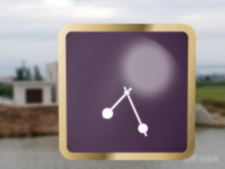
7:26
